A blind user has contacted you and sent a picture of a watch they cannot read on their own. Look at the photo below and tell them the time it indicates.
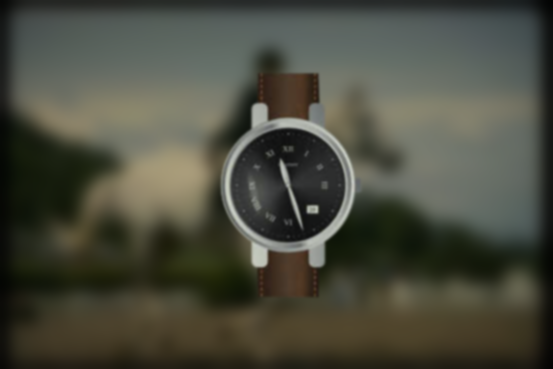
11:27
